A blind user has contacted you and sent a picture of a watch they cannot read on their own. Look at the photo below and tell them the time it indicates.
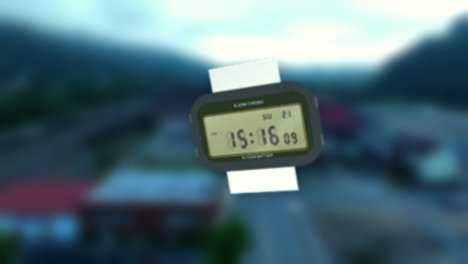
15:16:09
